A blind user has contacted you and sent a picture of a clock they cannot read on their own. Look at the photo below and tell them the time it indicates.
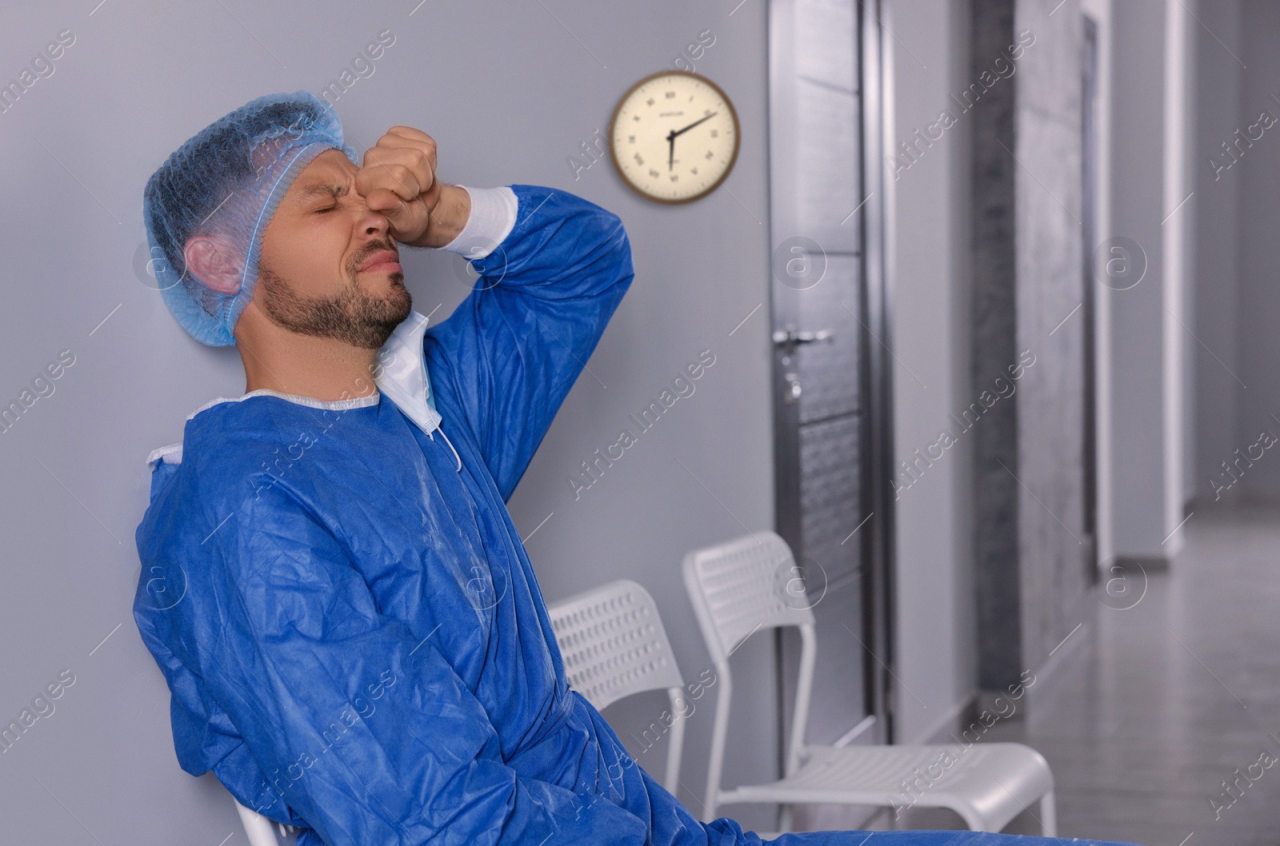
6:11
